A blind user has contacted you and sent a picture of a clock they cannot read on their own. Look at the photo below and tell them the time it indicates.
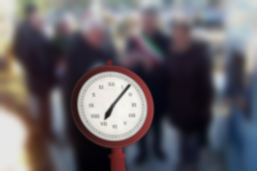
7:07
